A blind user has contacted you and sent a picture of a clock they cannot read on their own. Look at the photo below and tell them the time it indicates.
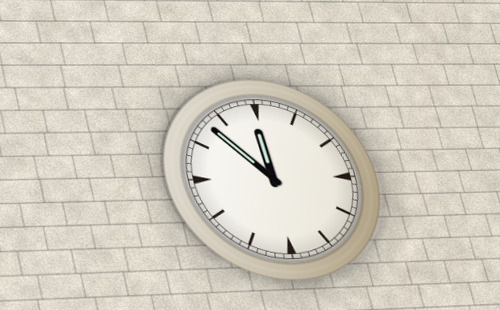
11:53
